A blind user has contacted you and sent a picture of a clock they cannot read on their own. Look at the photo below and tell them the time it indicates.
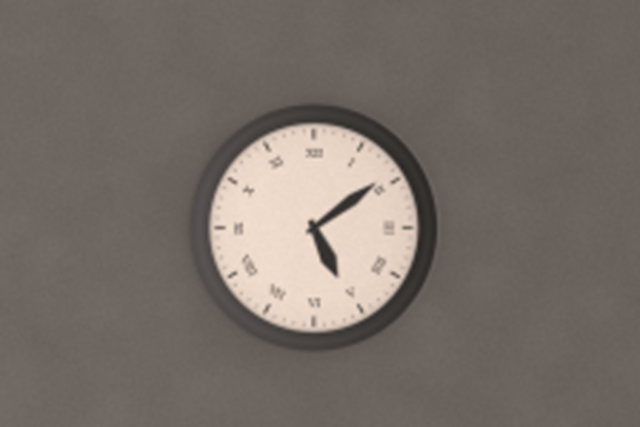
5:09
